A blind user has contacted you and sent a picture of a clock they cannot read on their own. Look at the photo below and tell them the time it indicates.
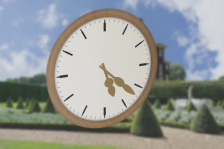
5:22
